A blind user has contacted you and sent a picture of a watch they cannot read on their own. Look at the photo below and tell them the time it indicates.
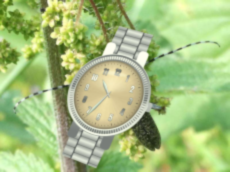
10:34
